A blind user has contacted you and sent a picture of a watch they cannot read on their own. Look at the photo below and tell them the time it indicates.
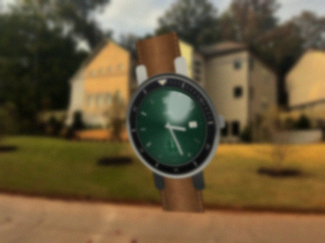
3:27
